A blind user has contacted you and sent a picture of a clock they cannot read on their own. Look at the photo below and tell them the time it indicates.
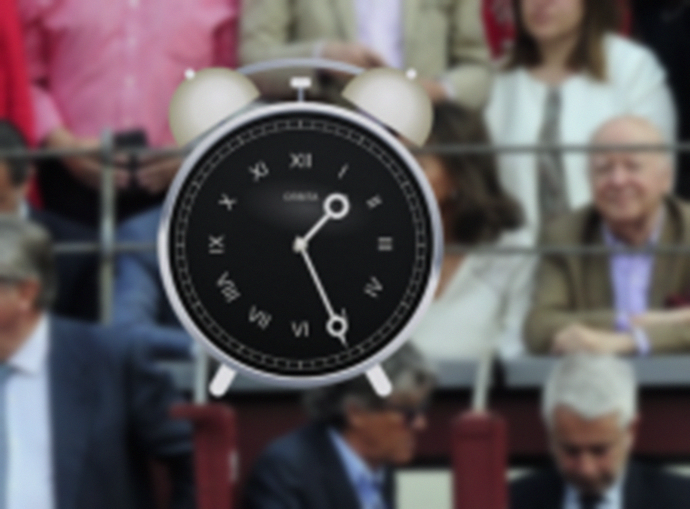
1:26
